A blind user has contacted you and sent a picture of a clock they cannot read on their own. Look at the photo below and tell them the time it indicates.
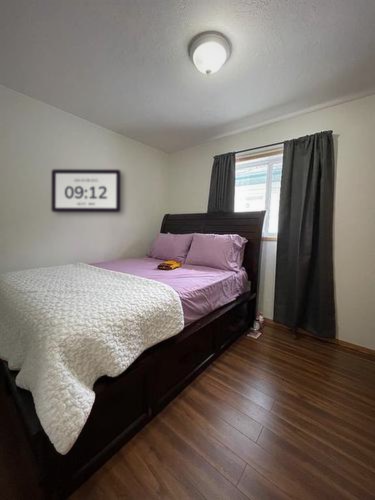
9:12
